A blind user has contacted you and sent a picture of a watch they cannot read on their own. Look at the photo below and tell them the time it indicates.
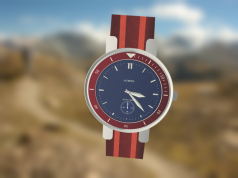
3:23
